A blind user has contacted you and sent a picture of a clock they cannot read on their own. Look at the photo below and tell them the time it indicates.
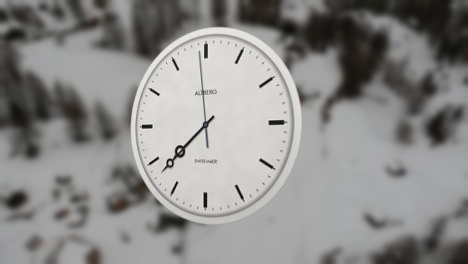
7:37:59
